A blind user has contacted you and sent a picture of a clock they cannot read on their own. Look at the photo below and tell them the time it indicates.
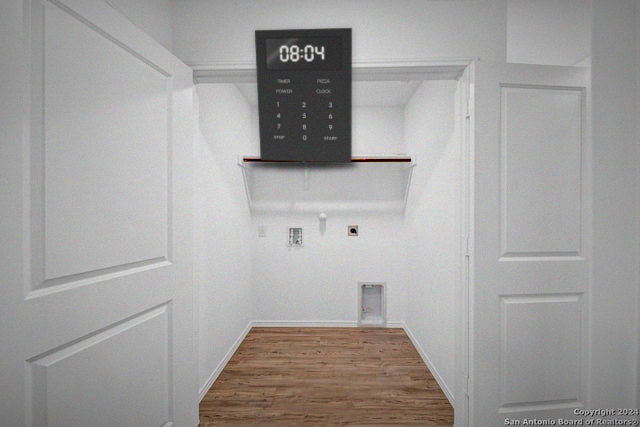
8:04
